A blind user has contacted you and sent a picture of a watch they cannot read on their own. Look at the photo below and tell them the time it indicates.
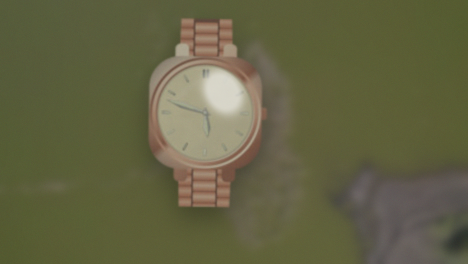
5:48
